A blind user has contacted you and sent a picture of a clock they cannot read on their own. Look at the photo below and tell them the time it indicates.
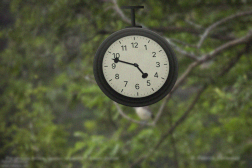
4:48
